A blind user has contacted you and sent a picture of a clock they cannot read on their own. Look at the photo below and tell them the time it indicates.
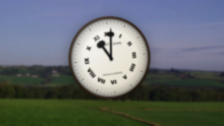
11:01
